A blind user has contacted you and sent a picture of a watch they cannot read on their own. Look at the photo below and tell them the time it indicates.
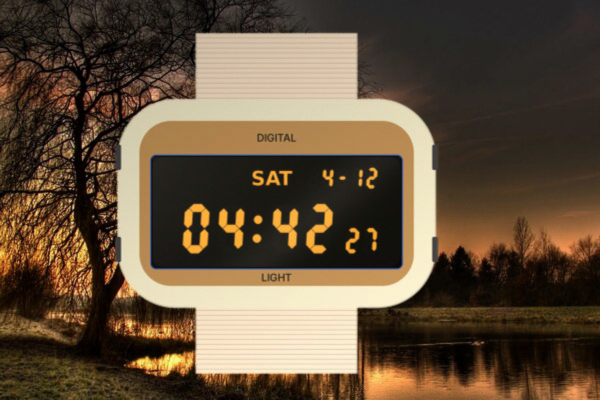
4:42:27
